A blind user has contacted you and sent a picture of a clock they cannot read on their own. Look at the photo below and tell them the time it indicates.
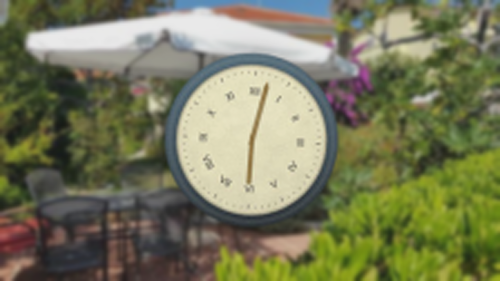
6:02
